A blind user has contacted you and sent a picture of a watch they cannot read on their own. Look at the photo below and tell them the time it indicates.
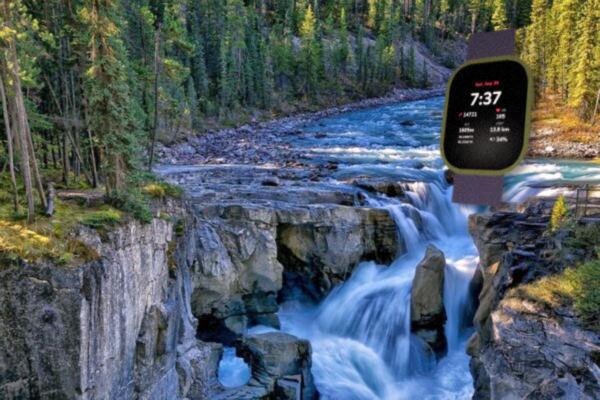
7:37
